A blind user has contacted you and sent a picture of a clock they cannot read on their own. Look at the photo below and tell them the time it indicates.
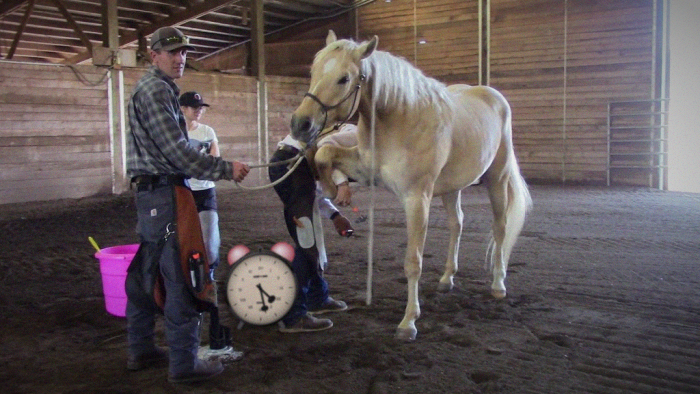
4:28
